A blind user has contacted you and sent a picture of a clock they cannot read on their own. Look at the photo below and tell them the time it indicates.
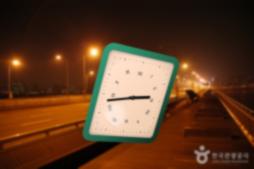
2:43
